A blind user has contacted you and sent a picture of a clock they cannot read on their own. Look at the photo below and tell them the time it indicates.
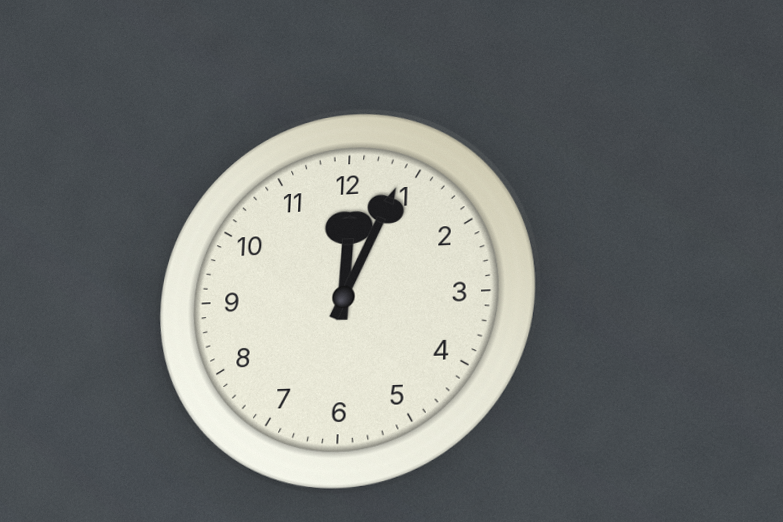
12:04
